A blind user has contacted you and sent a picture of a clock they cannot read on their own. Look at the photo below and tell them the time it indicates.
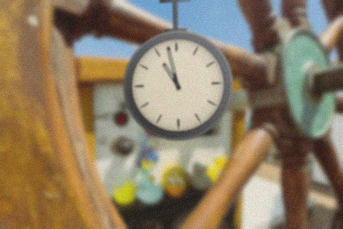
10:58
